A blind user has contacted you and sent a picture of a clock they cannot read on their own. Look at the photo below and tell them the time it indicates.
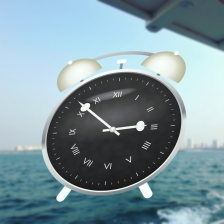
2:52
